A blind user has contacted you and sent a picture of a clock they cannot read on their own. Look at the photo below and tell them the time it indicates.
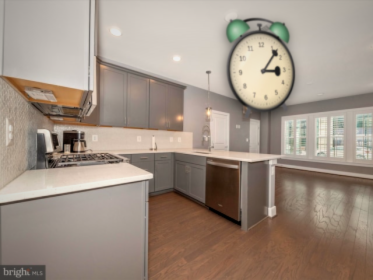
3:07
